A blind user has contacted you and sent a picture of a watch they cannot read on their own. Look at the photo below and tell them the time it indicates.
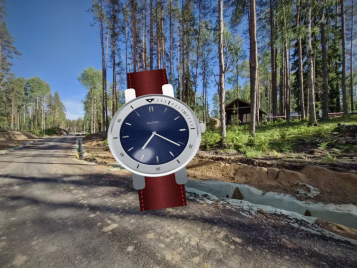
7:21
